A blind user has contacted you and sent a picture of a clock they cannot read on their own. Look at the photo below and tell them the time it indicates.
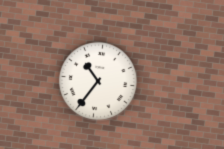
10:35
